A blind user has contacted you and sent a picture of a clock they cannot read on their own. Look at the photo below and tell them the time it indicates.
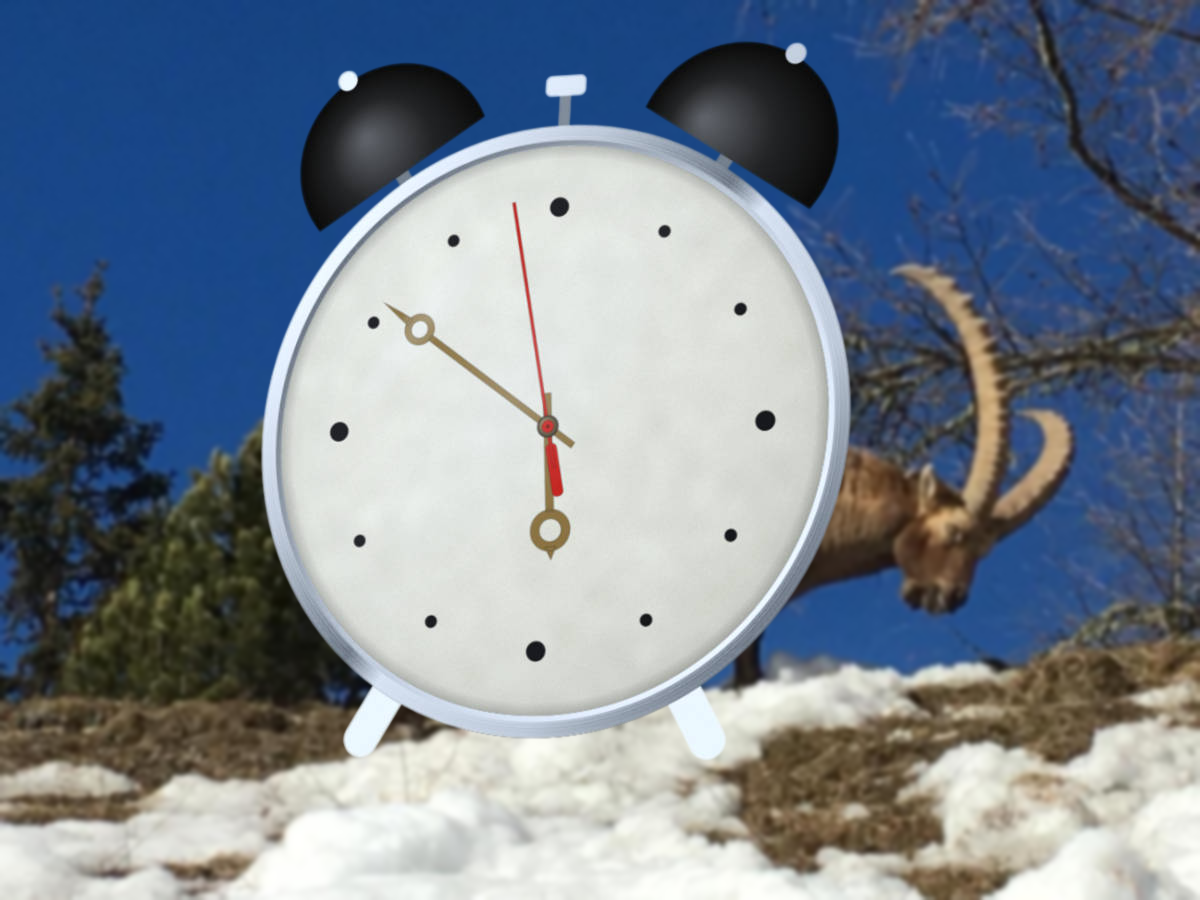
5:50:58
